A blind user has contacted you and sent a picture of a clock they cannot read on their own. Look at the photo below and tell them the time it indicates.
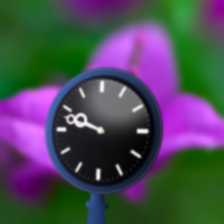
9:48
